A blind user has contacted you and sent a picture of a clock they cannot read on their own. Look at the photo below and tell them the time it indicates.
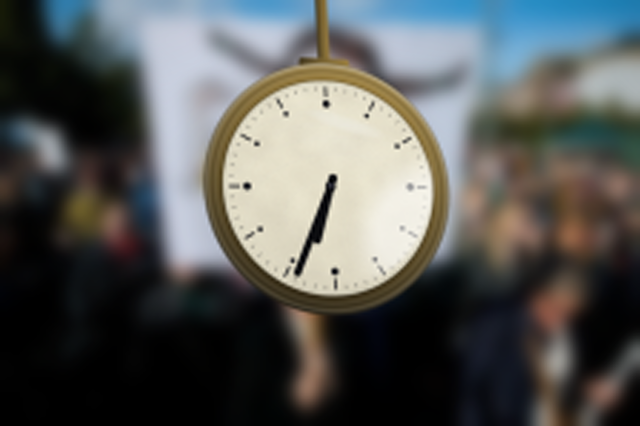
6:34
